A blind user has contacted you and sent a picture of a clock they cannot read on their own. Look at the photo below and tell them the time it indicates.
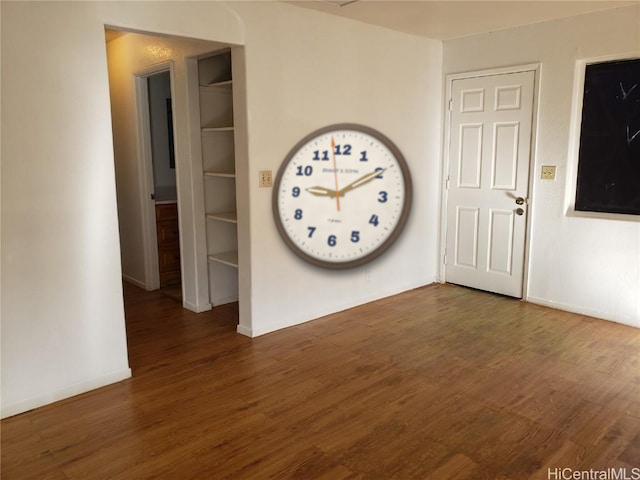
9:09:58
